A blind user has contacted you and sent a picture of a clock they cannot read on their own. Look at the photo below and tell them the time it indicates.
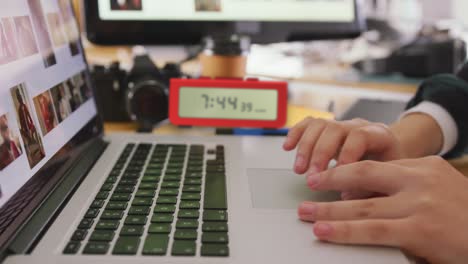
7:44
